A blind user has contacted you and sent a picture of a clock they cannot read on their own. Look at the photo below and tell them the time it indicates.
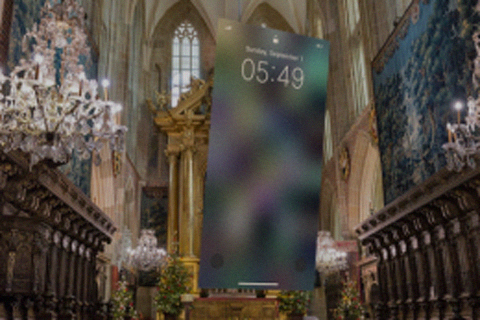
5:49
